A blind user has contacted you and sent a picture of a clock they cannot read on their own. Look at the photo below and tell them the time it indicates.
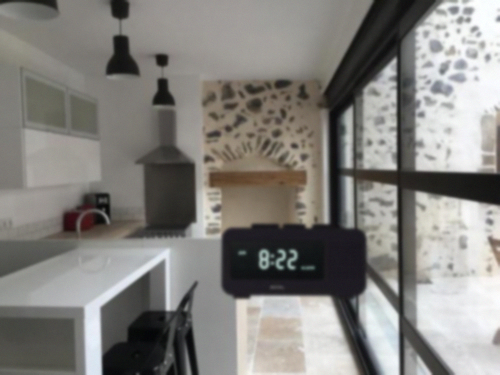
8:22
